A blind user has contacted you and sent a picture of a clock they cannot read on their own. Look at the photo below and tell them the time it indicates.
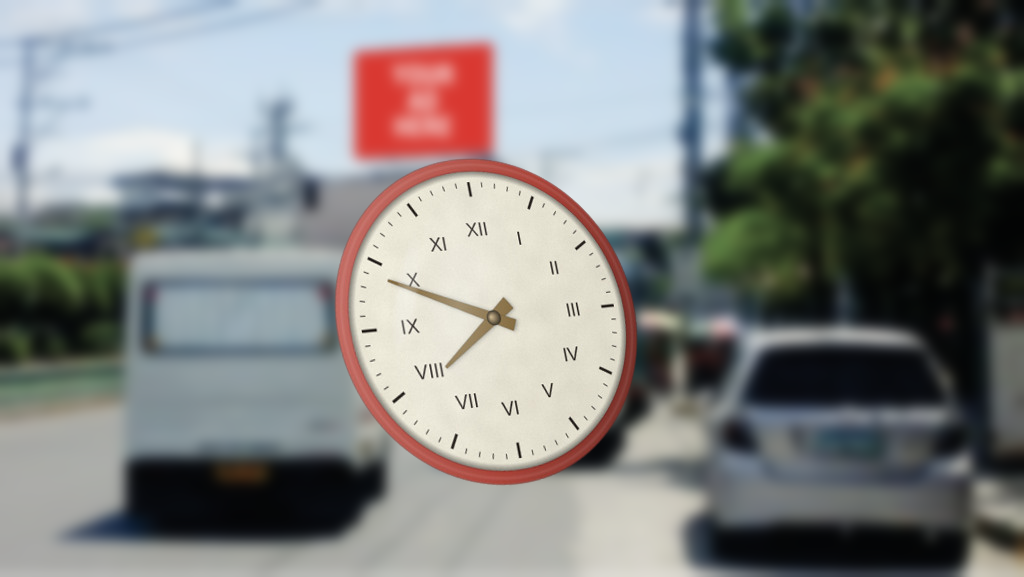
7:49
